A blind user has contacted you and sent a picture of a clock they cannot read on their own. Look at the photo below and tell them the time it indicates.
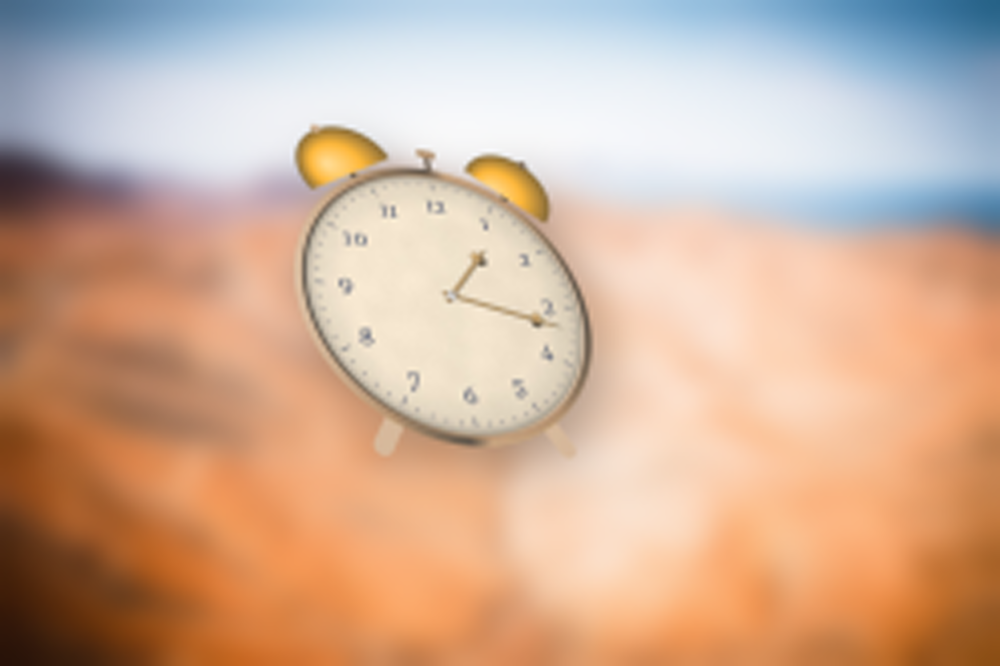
1:17
